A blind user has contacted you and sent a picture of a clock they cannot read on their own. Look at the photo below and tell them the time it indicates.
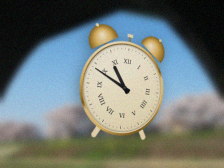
10:49
